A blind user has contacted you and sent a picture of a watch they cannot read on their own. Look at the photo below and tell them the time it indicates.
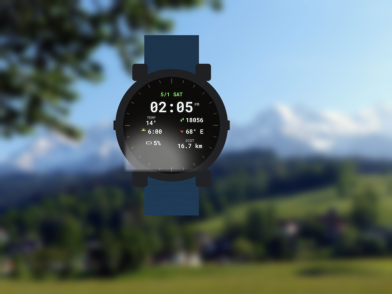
2:05
